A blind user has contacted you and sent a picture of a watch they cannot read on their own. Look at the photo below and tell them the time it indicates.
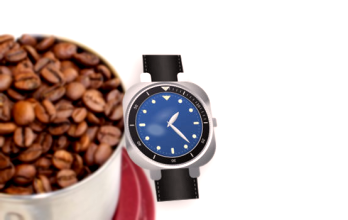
1:23
